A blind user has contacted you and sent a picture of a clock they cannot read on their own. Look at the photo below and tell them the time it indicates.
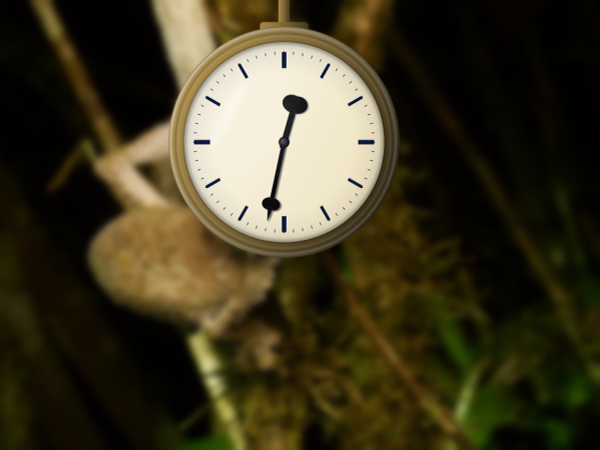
12:32
